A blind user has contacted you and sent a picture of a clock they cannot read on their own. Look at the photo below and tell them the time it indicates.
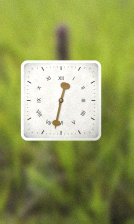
12:32
